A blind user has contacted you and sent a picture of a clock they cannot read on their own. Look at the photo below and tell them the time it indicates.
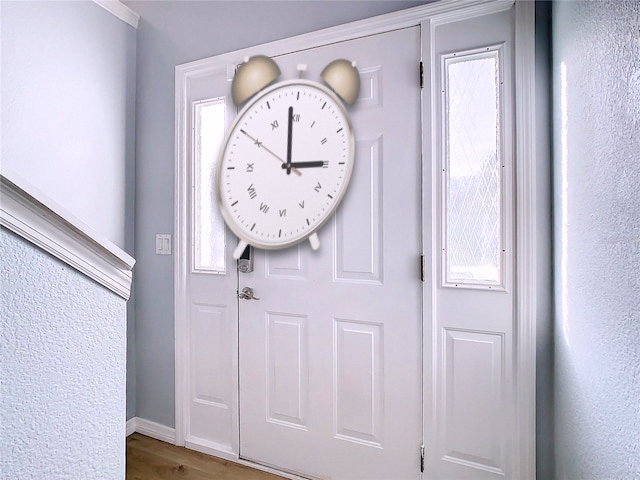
2:58:50
